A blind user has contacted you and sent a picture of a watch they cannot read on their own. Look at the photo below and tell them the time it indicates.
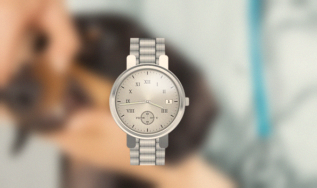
3:44
